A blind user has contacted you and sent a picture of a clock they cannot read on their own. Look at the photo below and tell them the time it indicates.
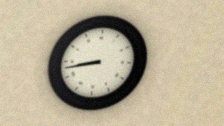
8:43
